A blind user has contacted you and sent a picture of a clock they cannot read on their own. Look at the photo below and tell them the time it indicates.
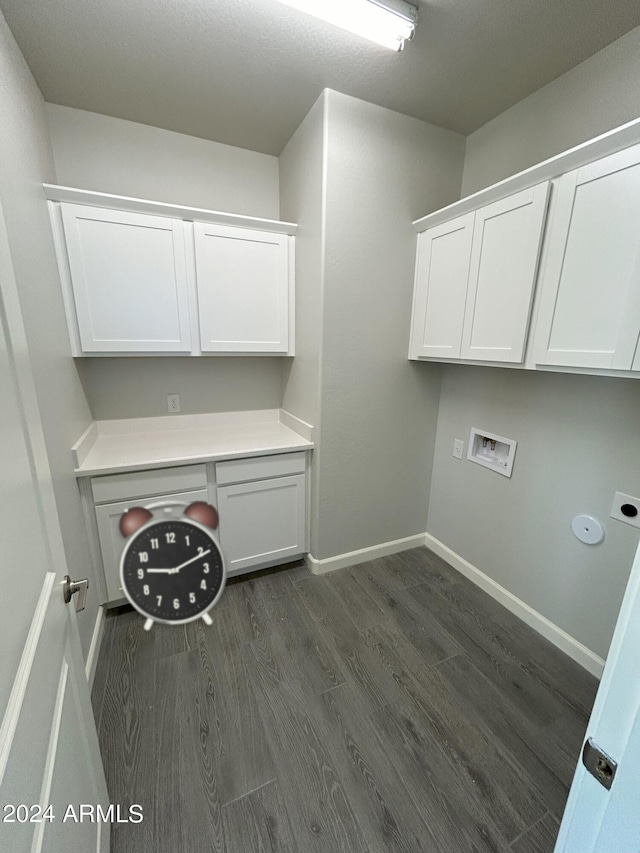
9:11
